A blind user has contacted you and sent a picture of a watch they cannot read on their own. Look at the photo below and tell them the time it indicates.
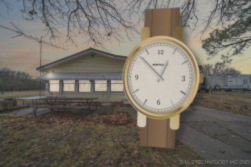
12:52
